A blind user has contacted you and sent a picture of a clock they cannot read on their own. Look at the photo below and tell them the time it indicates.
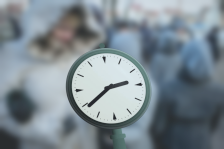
2:39
